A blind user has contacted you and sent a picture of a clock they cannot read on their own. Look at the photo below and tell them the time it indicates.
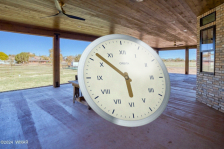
5:52
